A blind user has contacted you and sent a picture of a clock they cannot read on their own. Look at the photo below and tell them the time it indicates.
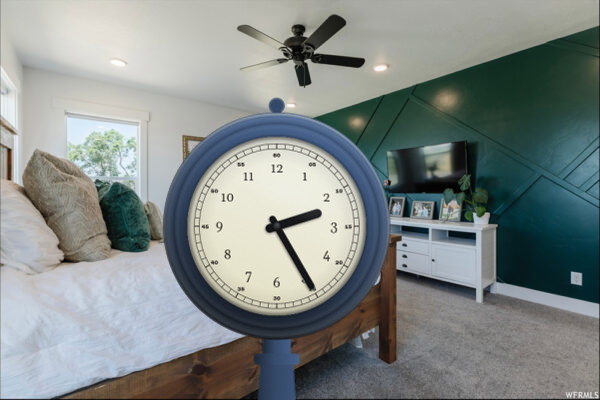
2:25
